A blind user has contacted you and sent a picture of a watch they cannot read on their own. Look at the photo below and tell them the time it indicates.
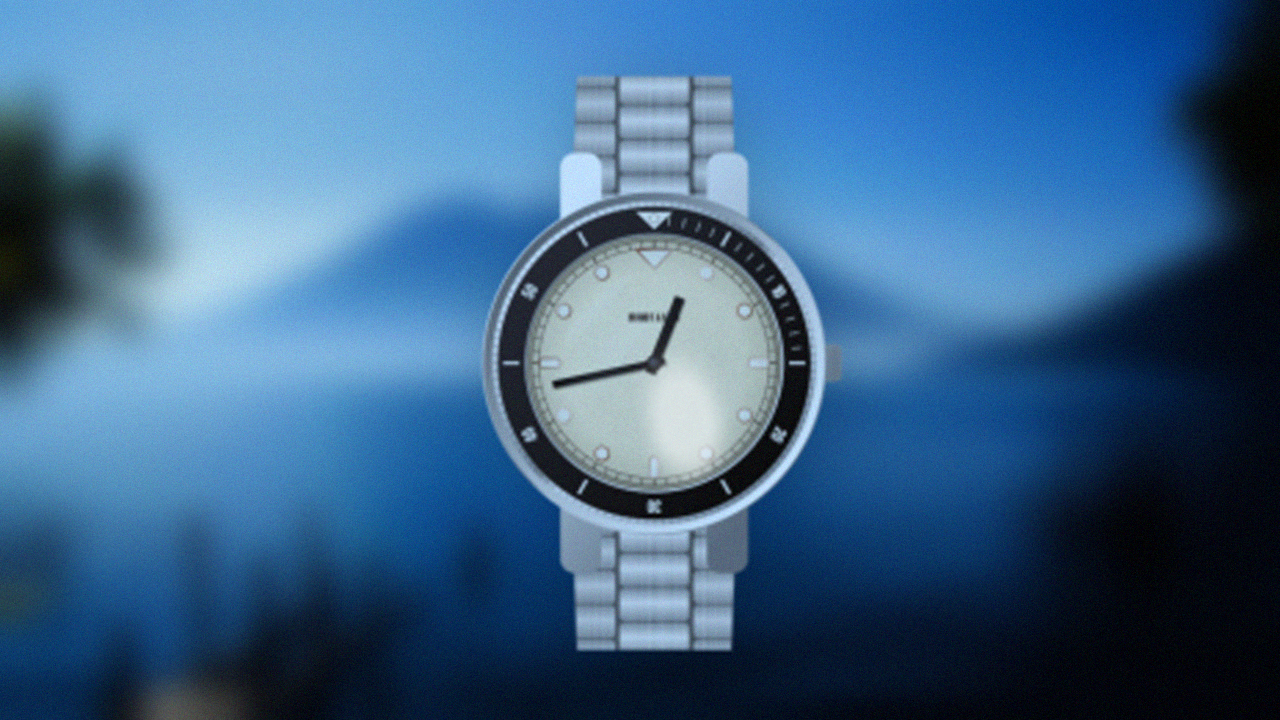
12:43
